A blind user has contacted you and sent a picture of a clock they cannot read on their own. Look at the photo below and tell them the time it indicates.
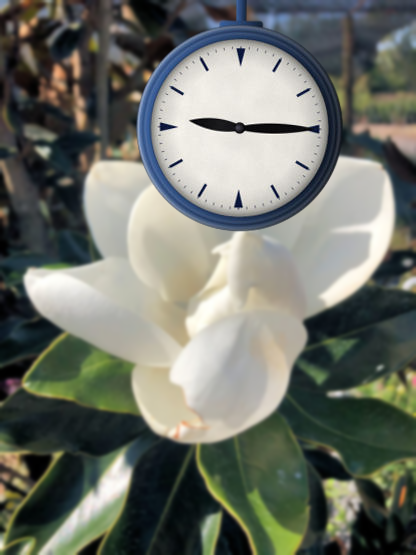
9:15
